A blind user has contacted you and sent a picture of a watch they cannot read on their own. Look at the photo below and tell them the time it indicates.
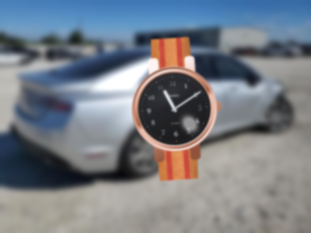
11:10
